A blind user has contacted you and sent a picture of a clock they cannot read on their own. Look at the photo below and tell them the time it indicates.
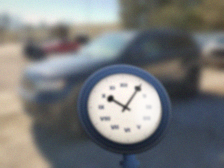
10:06
